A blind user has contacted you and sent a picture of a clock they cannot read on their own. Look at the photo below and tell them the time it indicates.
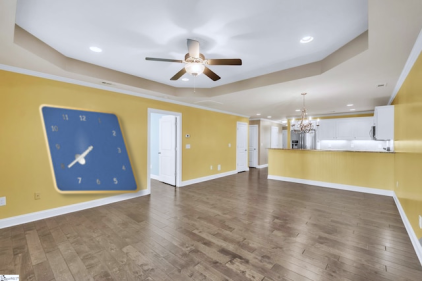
7:39
